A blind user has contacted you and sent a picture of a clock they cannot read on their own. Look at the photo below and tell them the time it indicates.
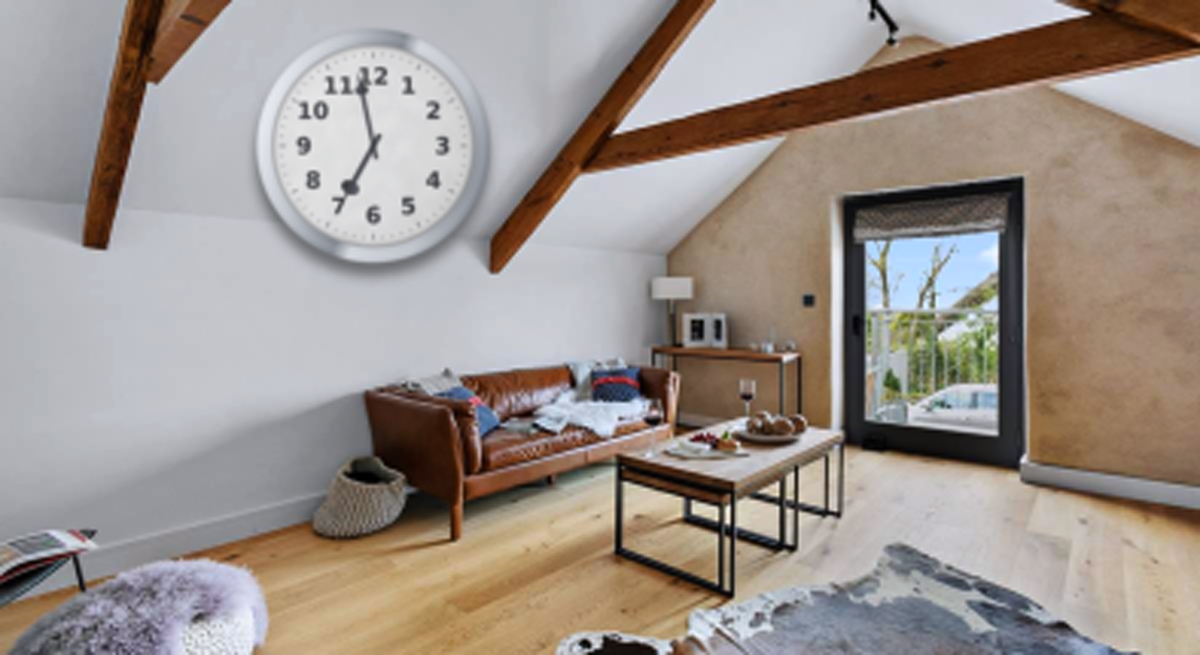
6:58
